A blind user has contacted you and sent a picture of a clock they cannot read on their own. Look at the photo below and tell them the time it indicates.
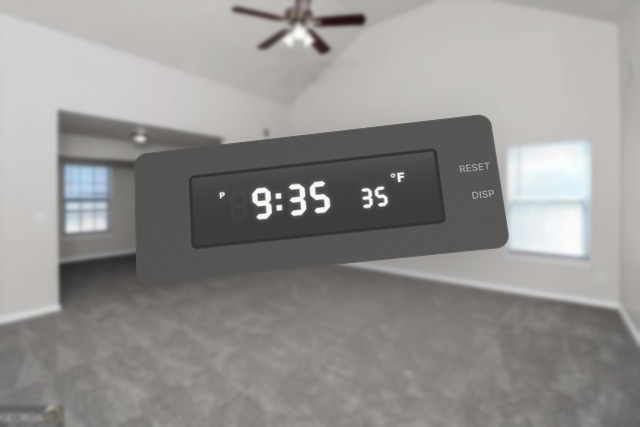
9:35
